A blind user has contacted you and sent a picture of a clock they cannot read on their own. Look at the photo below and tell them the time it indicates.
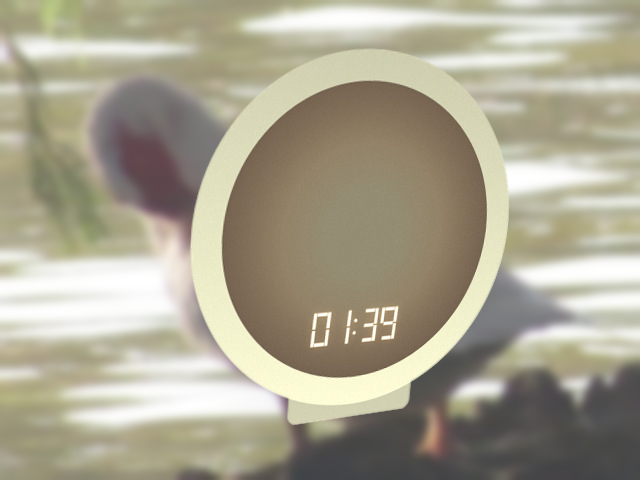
1:39
